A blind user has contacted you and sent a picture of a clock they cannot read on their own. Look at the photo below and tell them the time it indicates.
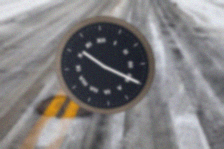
10:20
